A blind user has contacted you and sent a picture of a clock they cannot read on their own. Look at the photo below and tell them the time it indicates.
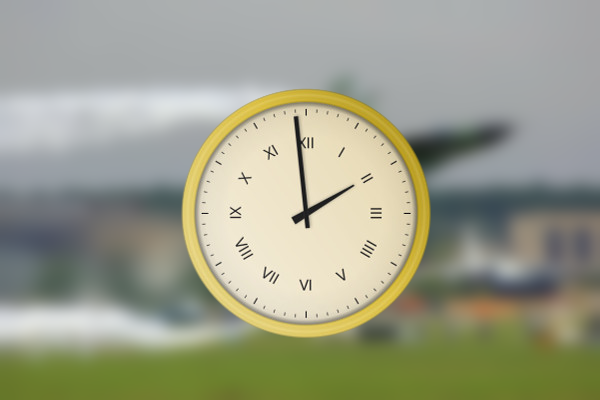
1:59
